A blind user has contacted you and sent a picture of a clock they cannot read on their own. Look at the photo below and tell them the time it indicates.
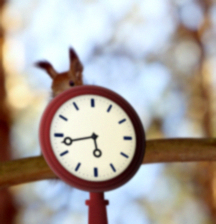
5:43
